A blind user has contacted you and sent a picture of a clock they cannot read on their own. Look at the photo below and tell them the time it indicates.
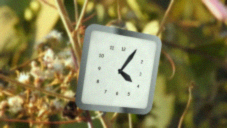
4:05
